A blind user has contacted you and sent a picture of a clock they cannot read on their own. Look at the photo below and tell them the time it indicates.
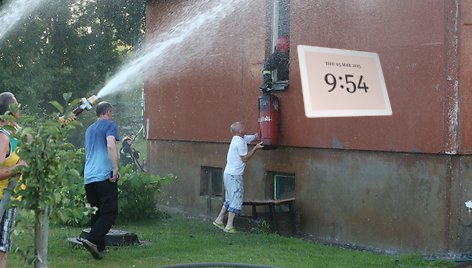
9:54
